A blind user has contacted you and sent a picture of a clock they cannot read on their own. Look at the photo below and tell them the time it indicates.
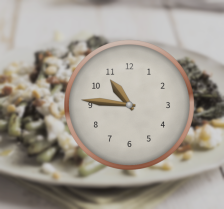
10:46
